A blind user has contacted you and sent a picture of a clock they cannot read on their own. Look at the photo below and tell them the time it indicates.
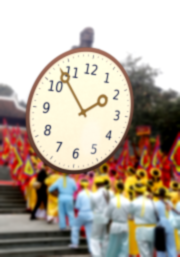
1:53
